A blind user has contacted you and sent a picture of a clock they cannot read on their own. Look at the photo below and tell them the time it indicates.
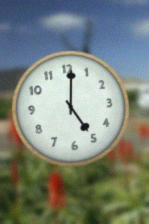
5:01
